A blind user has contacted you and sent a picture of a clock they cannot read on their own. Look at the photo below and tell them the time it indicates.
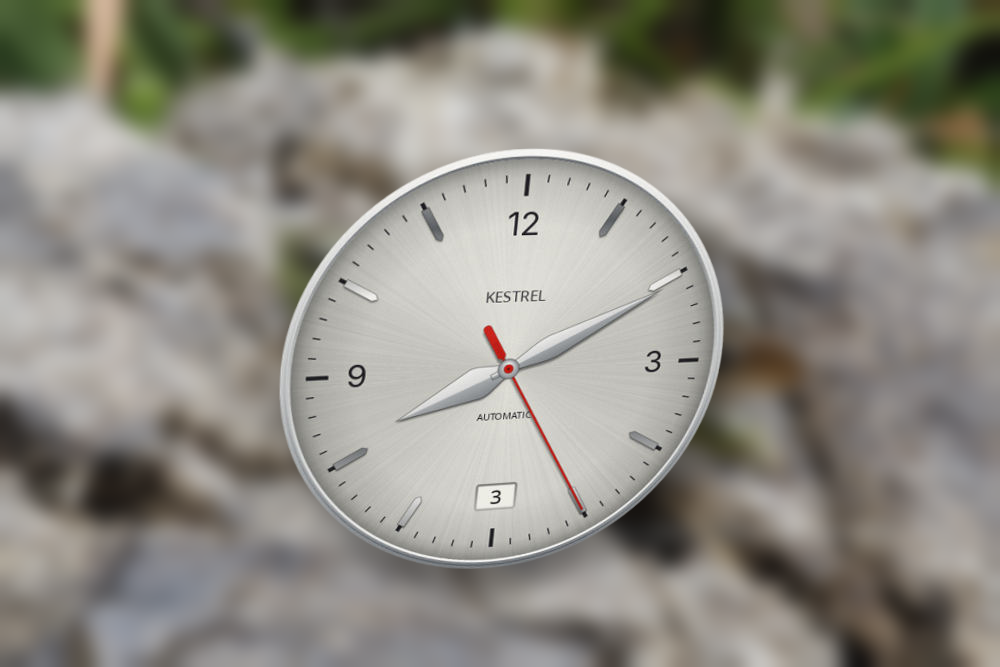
8:10:25
